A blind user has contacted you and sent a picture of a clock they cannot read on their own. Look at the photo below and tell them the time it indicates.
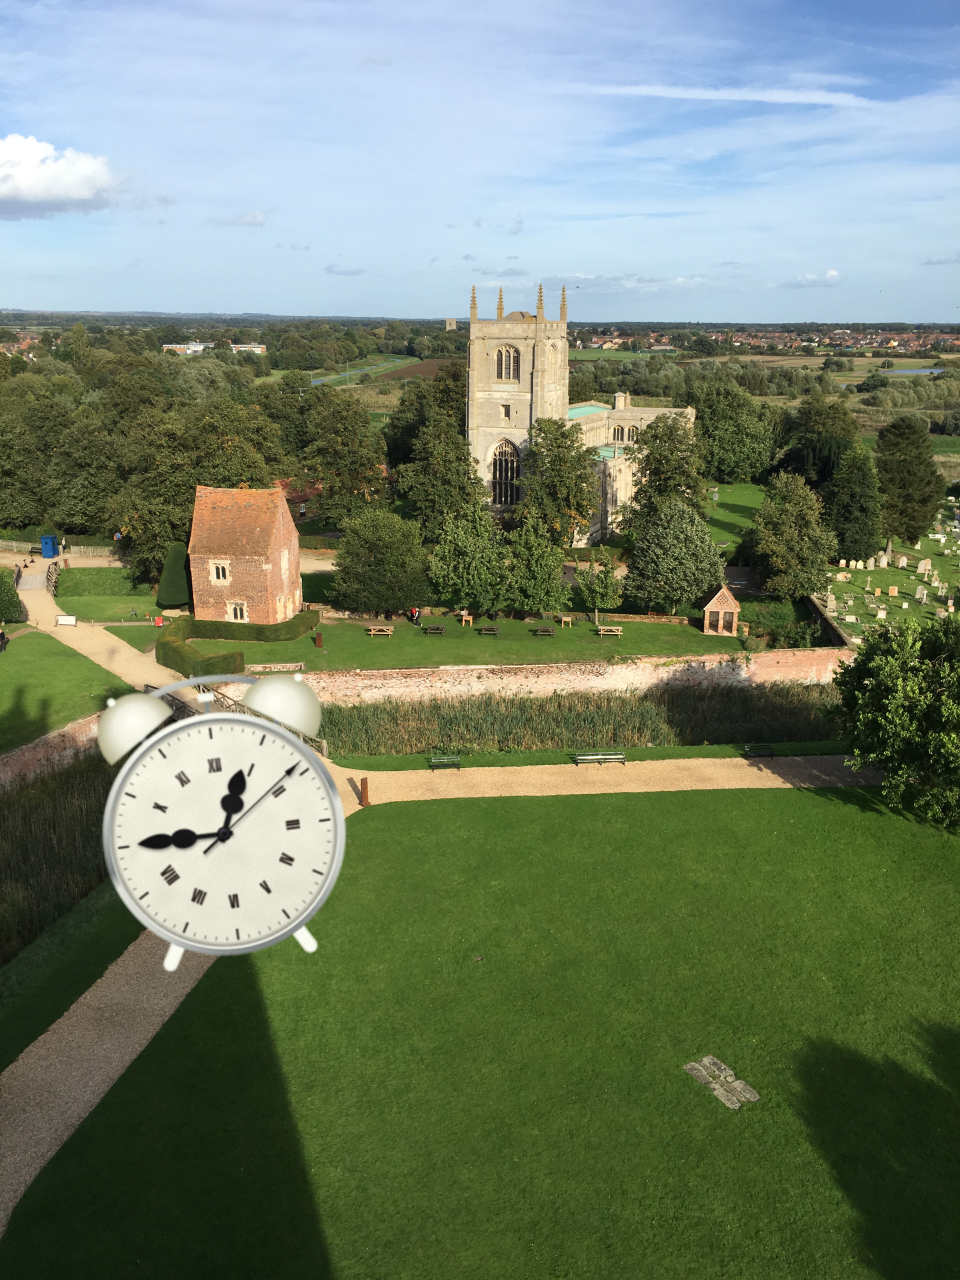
12:45:09
